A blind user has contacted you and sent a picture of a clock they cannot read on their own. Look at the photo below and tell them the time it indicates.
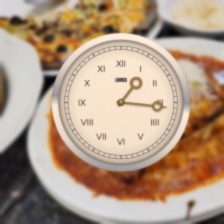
1:16
